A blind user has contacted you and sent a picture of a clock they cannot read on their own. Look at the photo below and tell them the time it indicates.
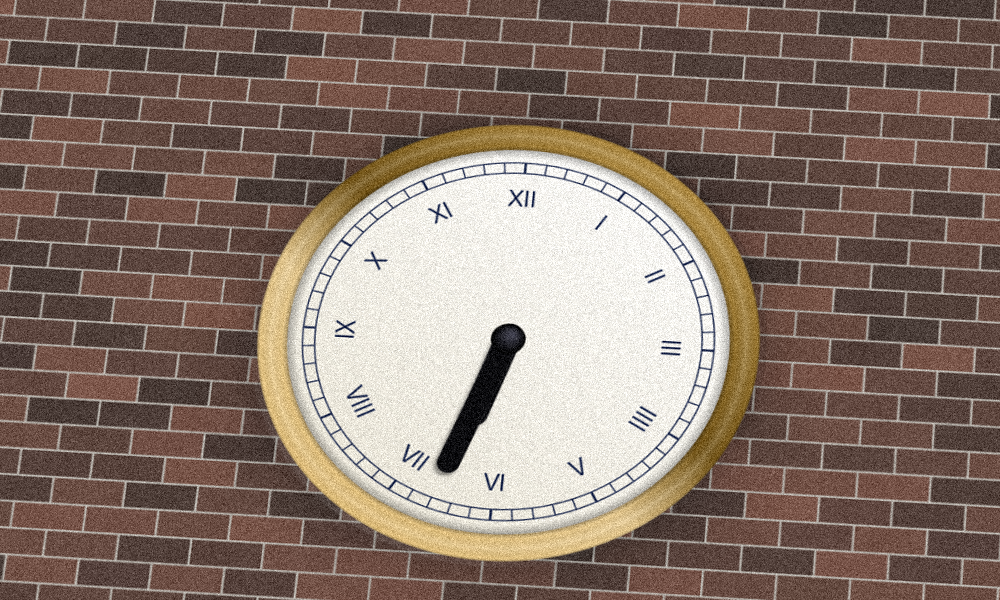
6:33
